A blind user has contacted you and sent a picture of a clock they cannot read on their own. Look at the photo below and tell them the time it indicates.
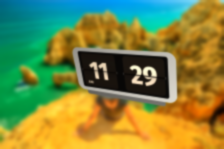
11:29
